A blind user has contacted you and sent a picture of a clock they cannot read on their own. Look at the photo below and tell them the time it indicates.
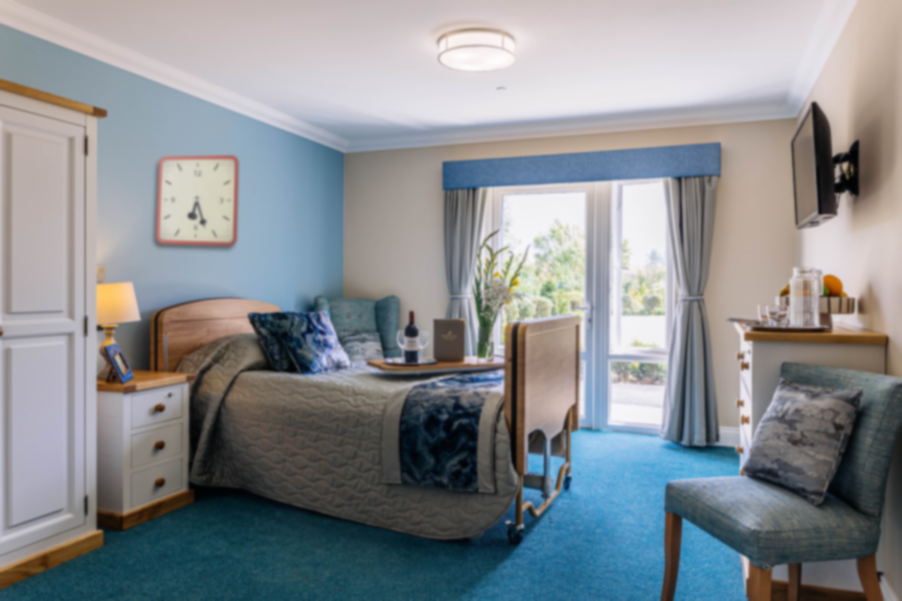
6:27
